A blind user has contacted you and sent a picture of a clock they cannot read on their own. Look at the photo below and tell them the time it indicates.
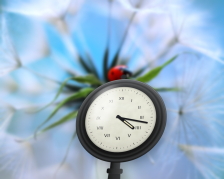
4:17
